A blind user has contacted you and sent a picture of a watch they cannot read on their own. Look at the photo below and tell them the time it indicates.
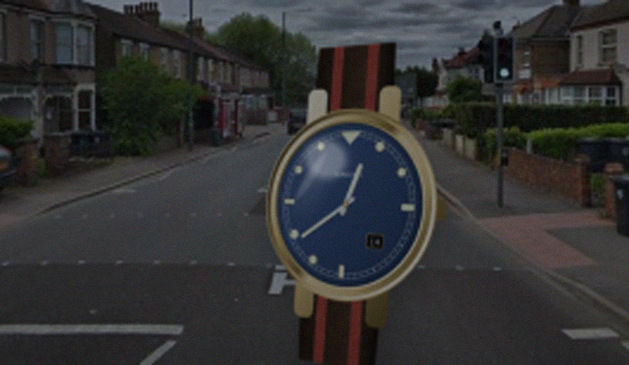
12:39
